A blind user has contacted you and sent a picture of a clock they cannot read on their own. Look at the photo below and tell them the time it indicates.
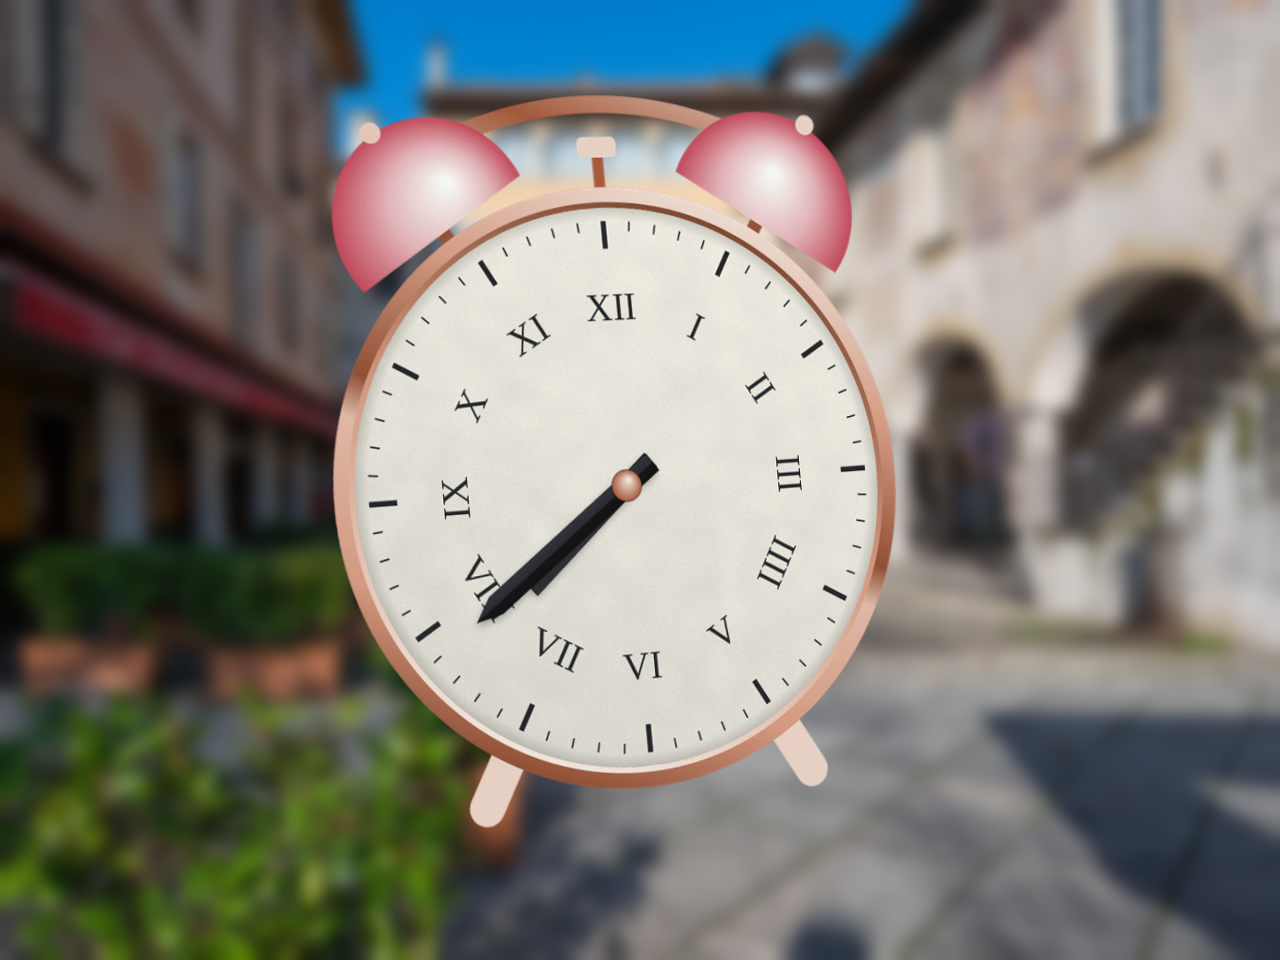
7:39
